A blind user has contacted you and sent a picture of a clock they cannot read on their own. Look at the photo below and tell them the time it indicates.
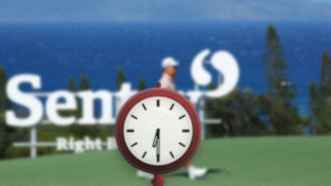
6:30
